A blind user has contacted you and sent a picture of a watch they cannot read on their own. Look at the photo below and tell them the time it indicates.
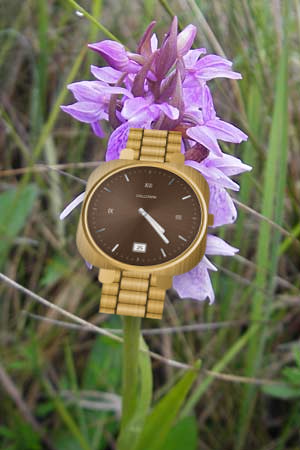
4:23
